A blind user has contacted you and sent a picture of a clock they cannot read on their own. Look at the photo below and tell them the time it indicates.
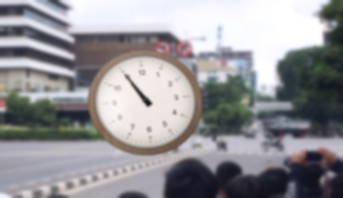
10:55
